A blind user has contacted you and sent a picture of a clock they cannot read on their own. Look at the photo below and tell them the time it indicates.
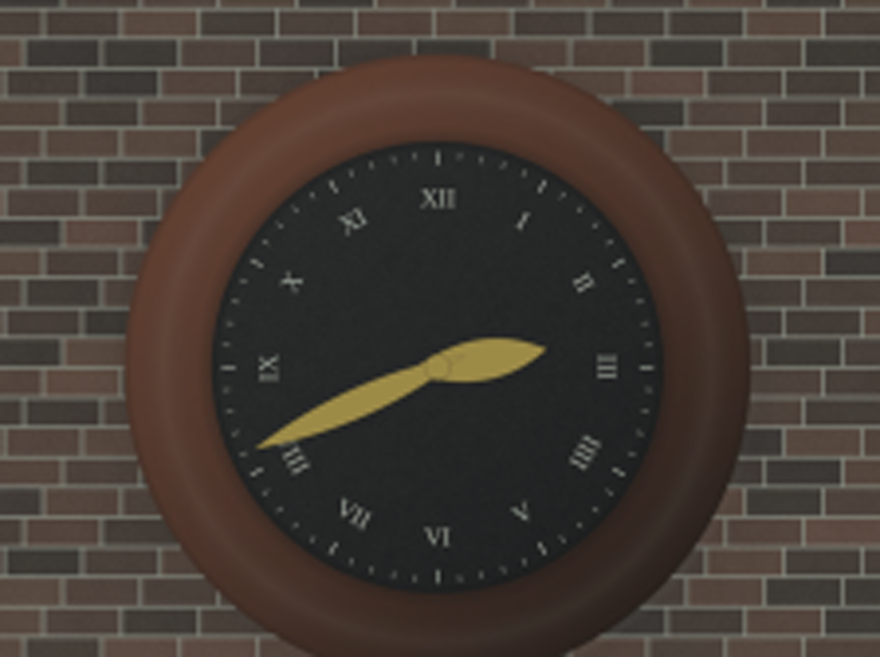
2:41
